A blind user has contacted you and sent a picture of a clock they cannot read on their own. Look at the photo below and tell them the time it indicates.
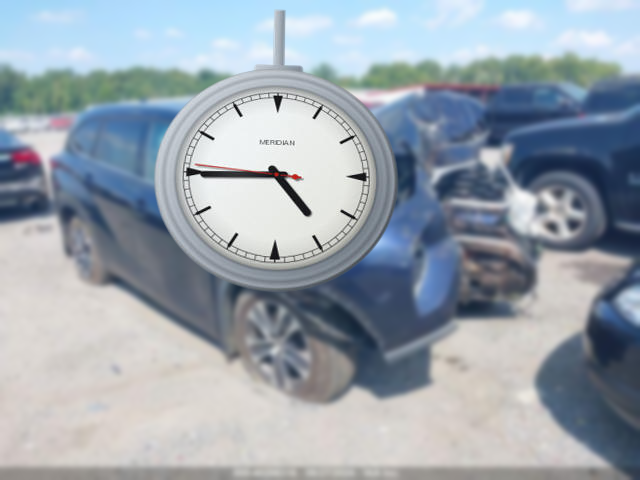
4:44:46
